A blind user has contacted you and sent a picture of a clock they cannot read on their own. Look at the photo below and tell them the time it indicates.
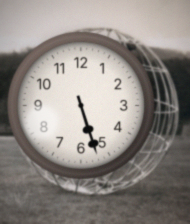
5:27
